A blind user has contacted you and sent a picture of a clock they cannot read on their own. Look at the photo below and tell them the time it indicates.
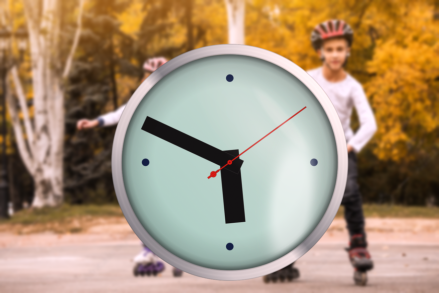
5:49:09
